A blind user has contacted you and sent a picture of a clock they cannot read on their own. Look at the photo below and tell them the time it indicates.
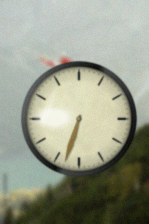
6:33
